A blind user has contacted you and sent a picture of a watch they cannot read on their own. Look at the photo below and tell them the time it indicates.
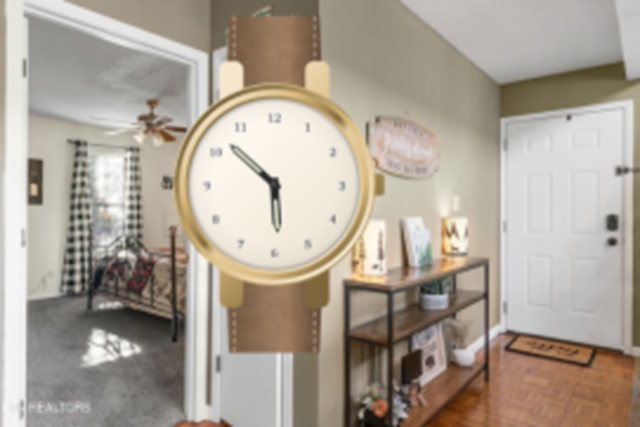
5:52
